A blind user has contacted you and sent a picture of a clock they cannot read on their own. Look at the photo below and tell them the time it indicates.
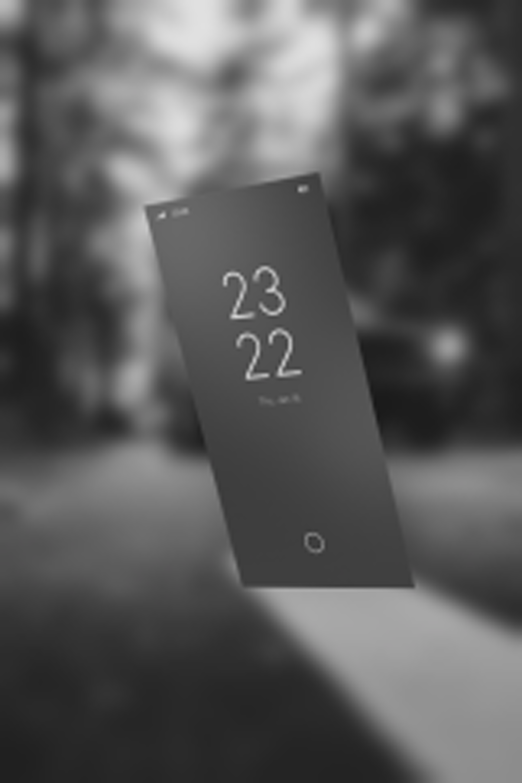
23:22
